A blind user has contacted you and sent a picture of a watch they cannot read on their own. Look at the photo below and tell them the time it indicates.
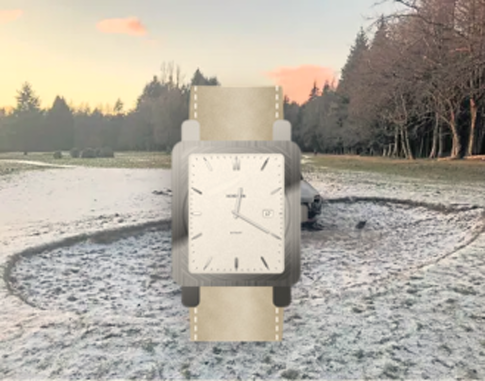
12:20
